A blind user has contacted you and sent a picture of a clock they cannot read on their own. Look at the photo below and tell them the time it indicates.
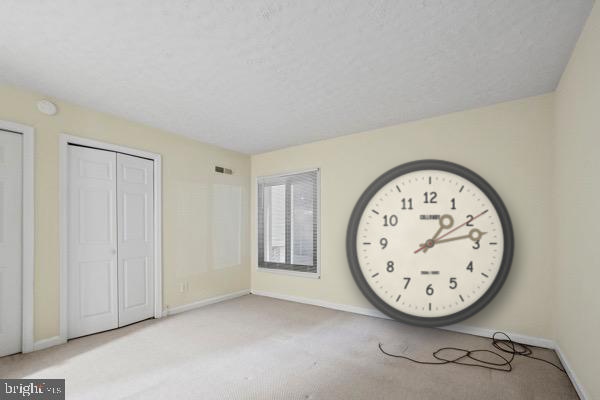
1:13:10
